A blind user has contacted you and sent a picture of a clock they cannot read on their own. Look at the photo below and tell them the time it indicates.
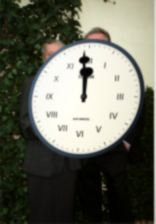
11:59
